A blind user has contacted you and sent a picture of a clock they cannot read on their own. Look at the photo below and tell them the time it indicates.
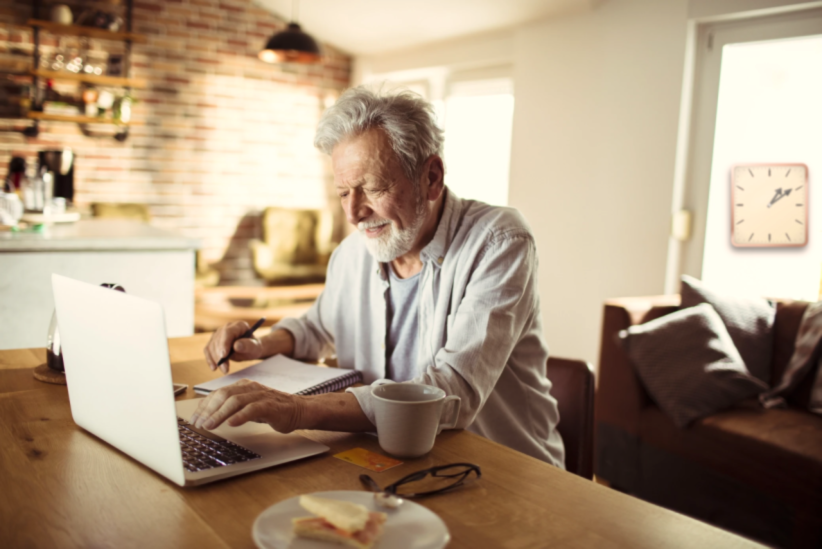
1:09
